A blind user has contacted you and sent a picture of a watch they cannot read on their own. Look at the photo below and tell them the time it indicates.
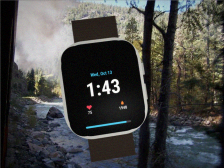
1:43
